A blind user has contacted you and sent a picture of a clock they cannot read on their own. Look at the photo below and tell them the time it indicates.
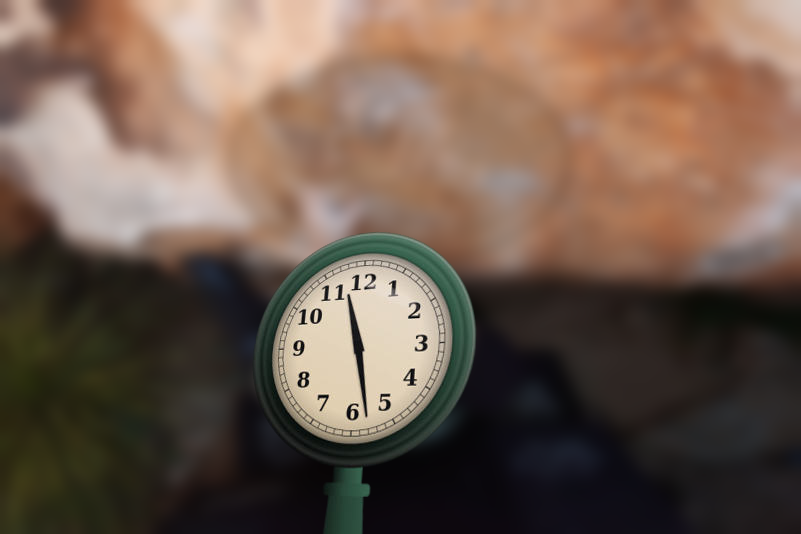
11:28
